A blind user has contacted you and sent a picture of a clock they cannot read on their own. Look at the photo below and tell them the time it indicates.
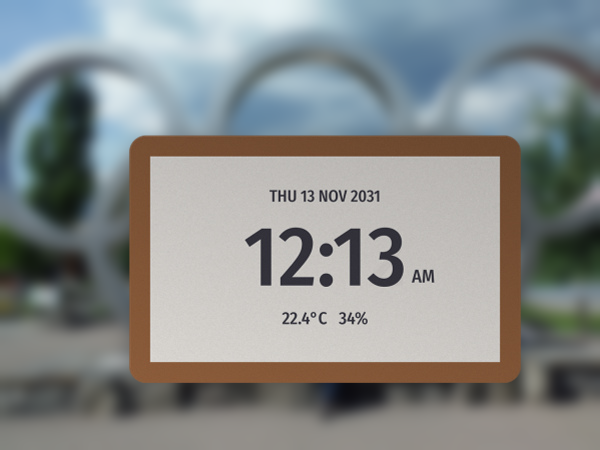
12:13
